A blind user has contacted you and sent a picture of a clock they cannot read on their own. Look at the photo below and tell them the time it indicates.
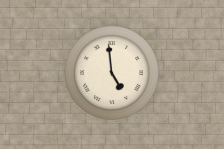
4:59
